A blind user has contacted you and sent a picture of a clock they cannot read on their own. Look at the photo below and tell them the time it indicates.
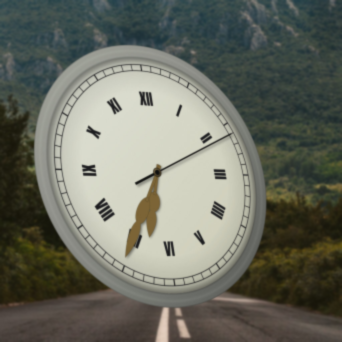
6:35:11
